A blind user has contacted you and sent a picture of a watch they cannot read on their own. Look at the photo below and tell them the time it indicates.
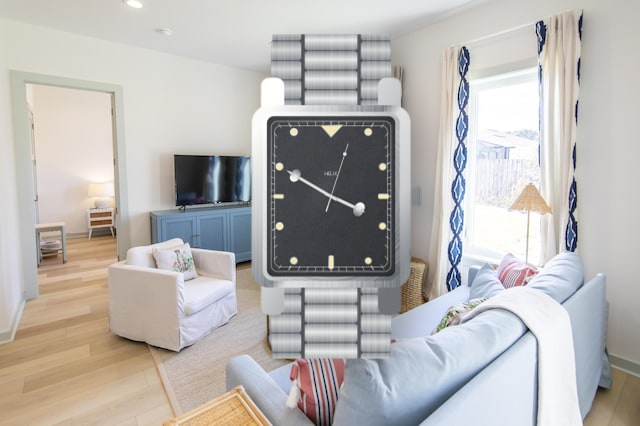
3:50:03
